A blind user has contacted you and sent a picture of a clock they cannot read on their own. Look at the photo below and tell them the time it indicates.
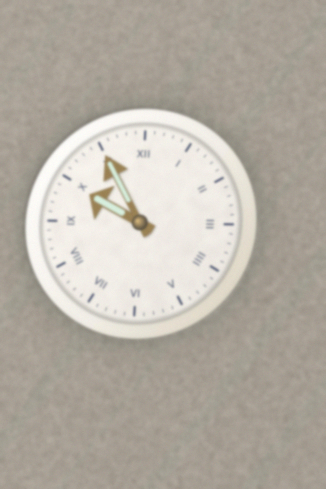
9:55
